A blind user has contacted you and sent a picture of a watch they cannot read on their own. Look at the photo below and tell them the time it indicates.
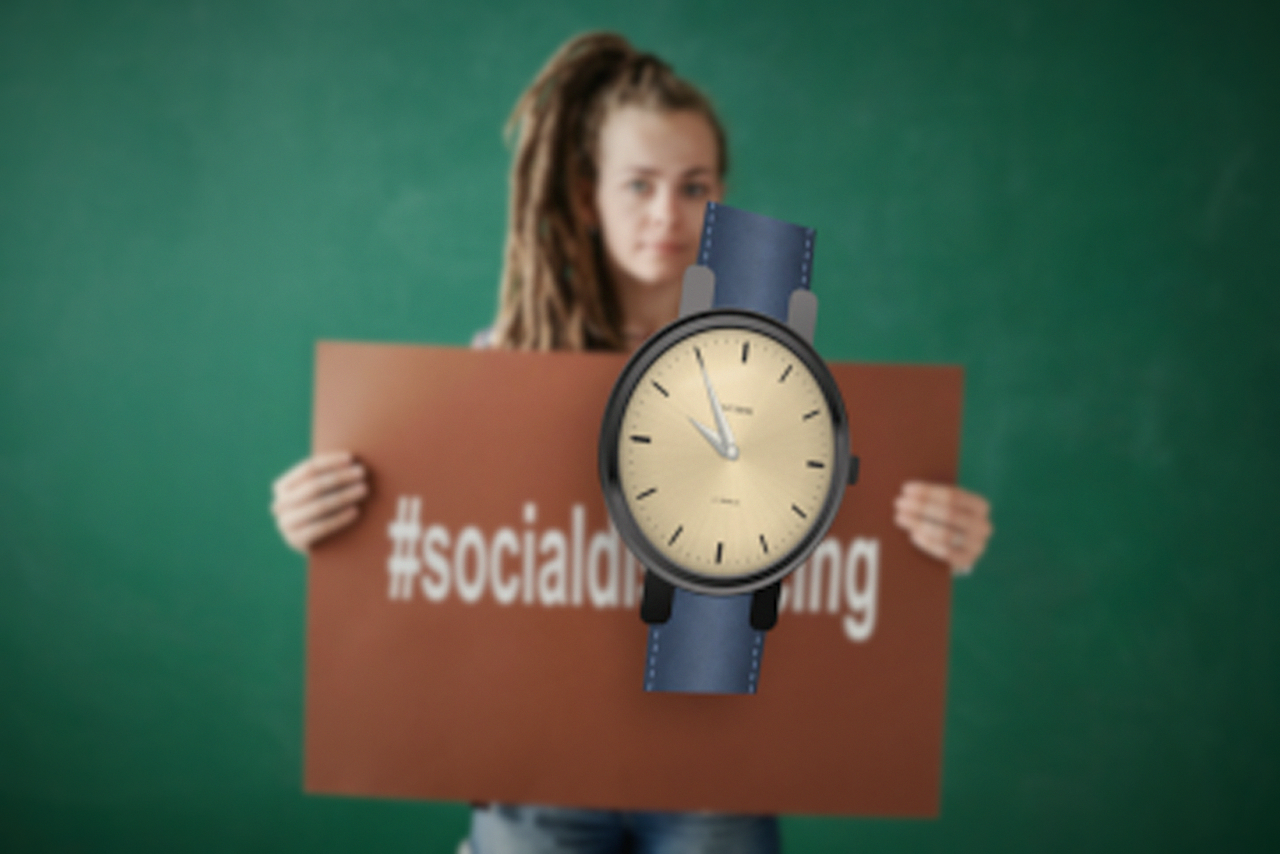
9:55
